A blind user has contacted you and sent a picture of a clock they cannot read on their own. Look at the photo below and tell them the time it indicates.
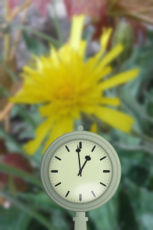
12:59
